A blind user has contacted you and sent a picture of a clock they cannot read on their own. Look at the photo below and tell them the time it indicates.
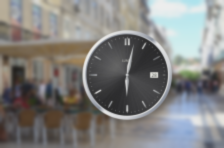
6:02
